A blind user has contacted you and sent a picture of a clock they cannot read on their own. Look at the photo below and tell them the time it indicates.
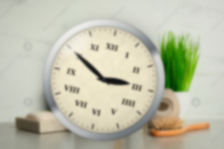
2:50
